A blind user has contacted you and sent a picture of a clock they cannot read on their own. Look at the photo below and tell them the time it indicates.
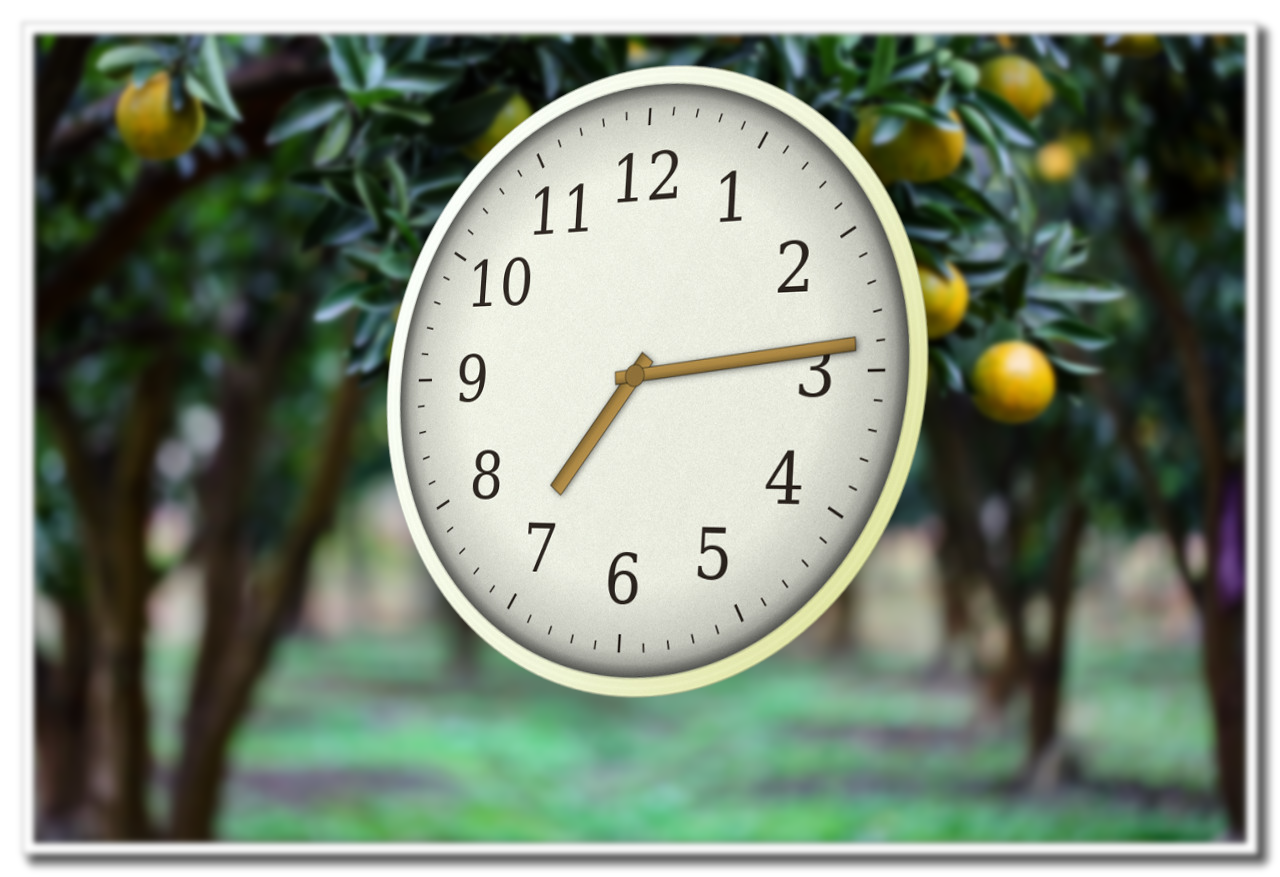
7:14
